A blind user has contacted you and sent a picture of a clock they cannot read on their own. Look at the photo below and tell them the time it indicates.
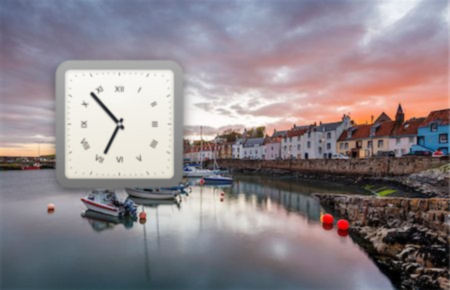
6:53
